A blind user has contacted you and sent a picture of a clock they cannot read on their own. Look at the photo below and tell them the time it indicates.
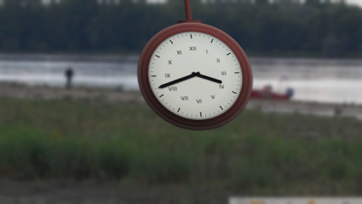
3:42
